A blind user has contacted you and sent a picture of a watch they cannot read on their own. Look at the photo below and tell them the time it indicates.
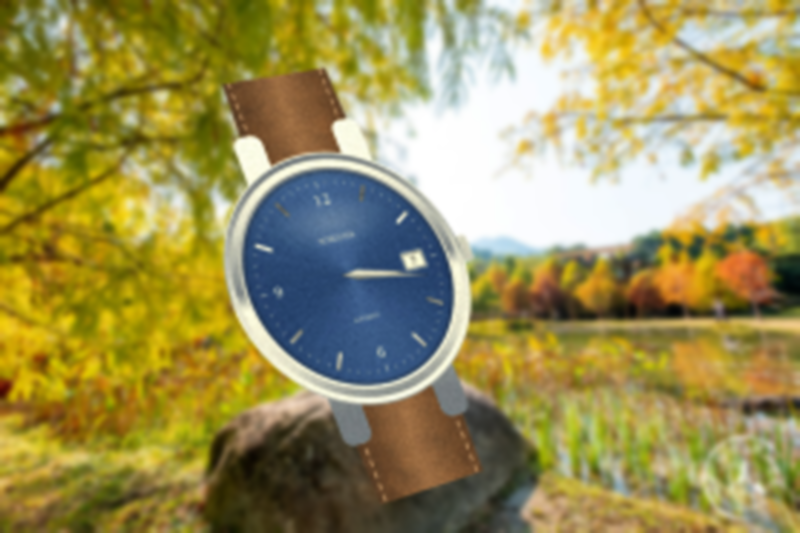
3:17
